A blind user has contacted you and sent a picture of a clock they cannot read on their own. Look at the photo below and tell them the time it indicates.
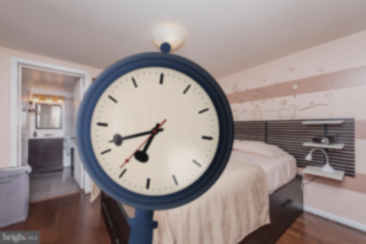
6:41:36
